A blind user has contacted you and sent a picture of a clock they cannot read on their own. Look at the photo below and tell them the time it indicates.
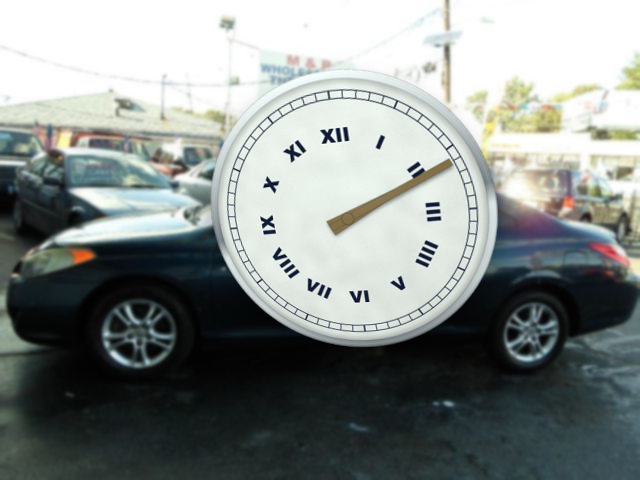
2:11
